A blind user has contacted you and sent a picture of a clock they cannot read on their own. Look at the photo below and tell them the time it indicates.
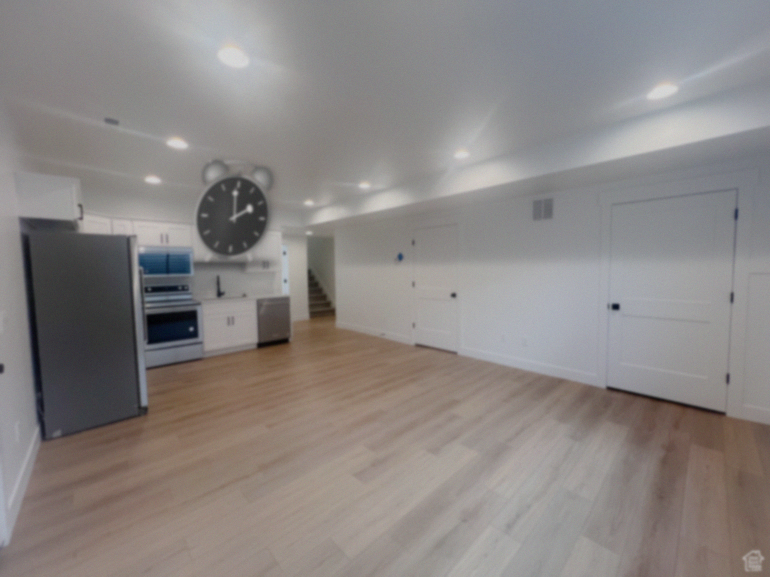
1:59
